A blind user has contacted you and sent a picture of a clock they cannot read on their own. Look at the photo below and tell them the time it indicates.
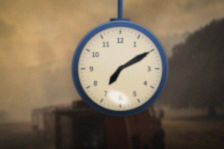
7:10
